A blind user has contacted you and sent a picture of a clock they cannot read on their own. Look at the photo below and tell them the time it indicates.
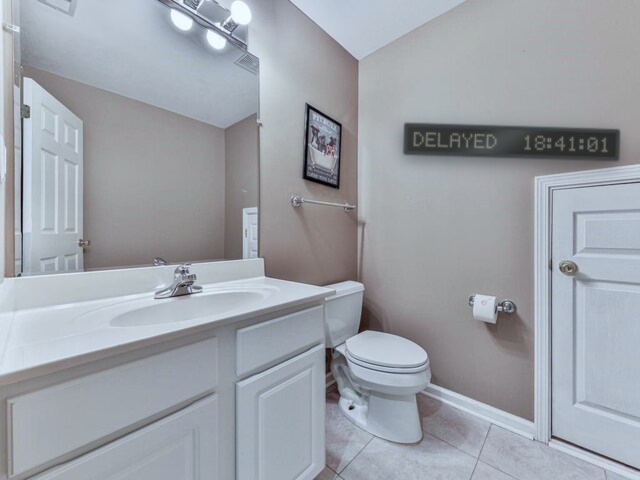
18:41:01
